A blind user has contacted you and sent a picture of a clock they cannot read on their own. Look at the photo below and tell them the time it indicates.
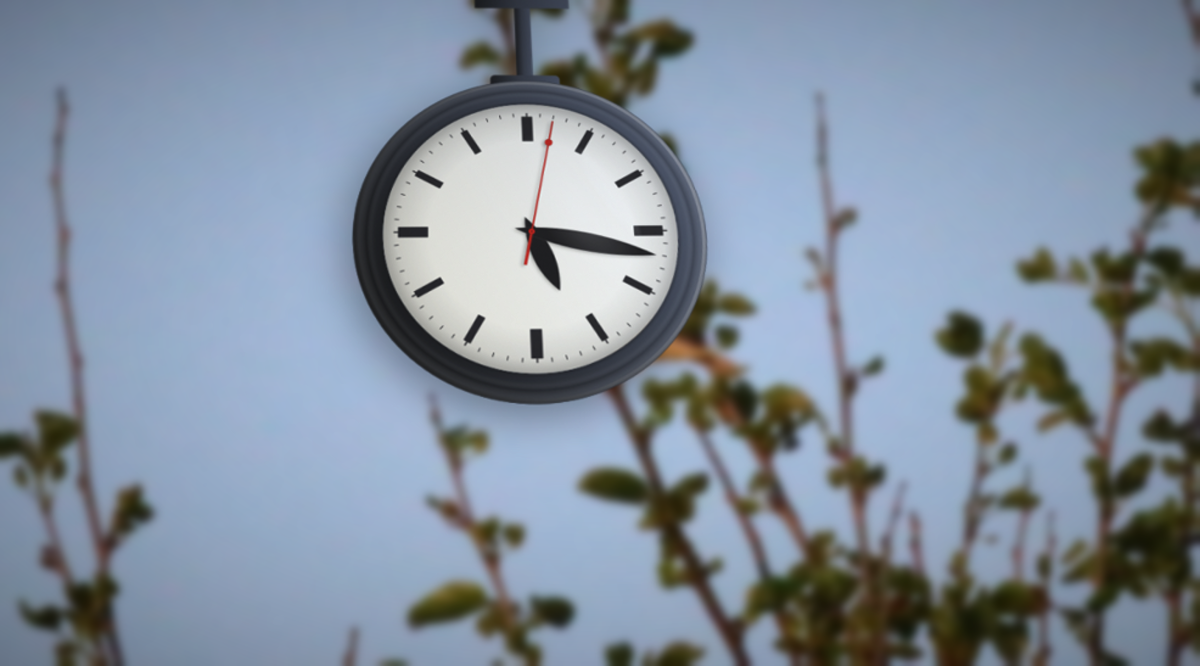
5:17:02
